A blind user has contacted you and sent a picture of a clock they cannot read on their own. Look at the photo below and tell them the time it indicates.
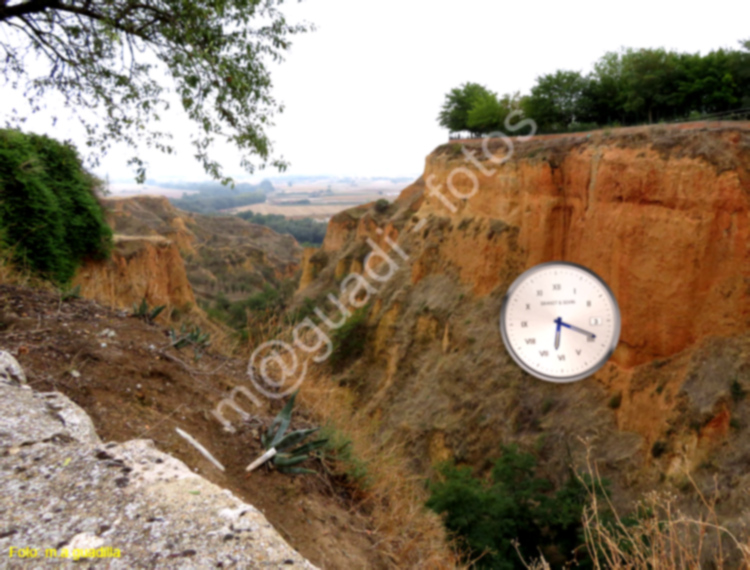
6:19
